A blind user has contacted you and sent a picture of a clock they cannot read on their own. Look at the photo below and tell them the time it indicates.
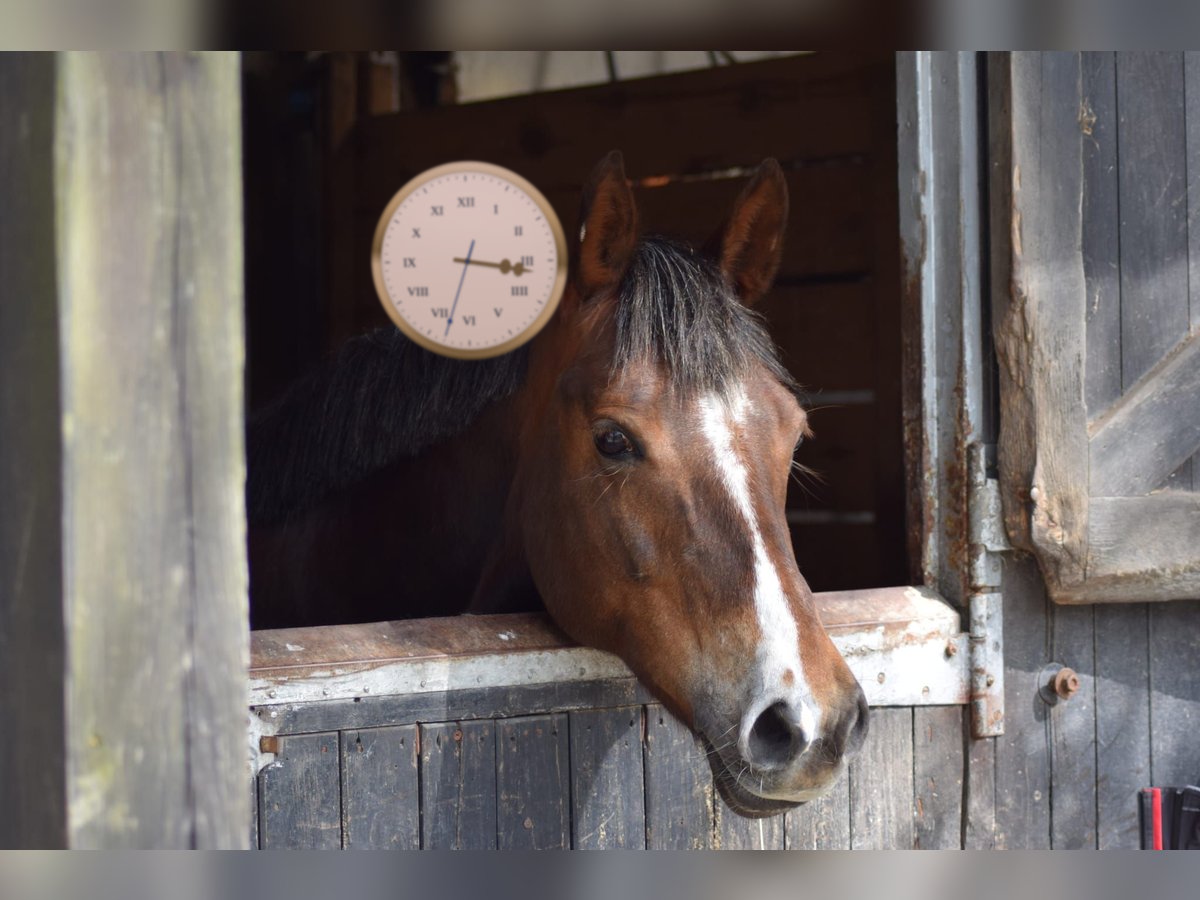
3:16:33
